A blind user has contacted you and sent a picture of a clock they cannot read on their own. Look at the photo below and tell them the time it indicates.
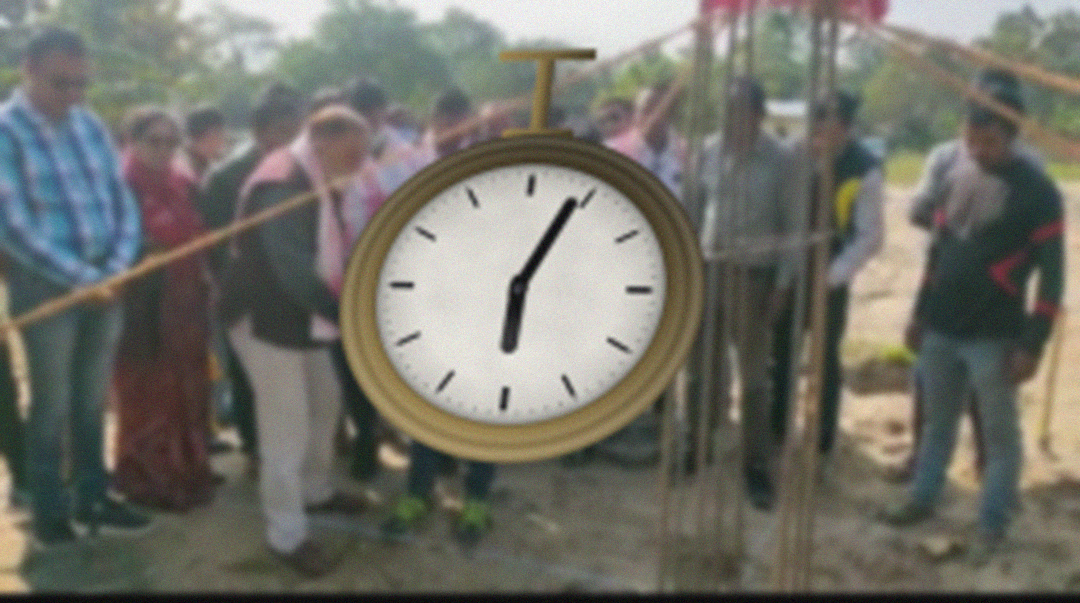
6:04
